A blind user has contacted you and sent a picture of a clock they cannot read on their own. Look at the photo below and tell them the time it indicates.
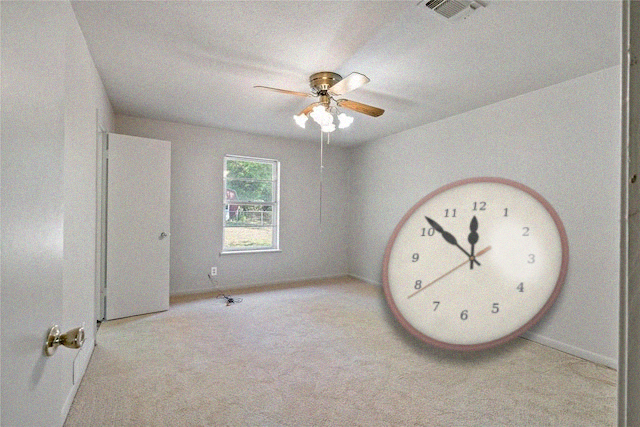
11:51:39
